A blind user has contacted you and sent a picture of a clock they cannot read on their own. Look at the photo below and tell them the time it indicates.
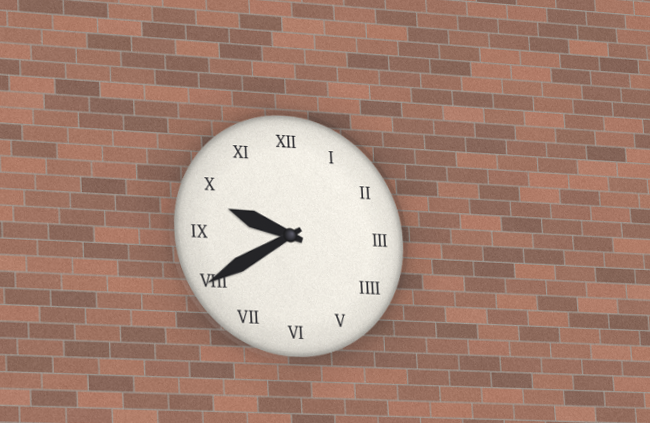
9:40
